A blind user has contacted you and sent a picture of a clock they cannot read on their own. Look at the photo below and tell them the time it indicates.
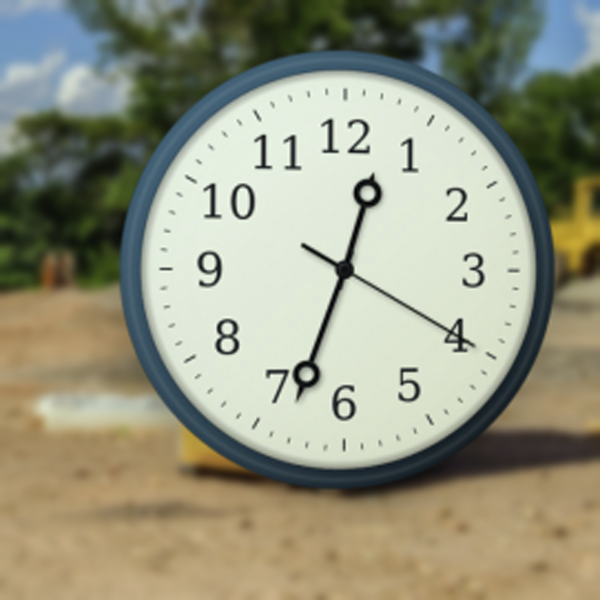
12:33:20
